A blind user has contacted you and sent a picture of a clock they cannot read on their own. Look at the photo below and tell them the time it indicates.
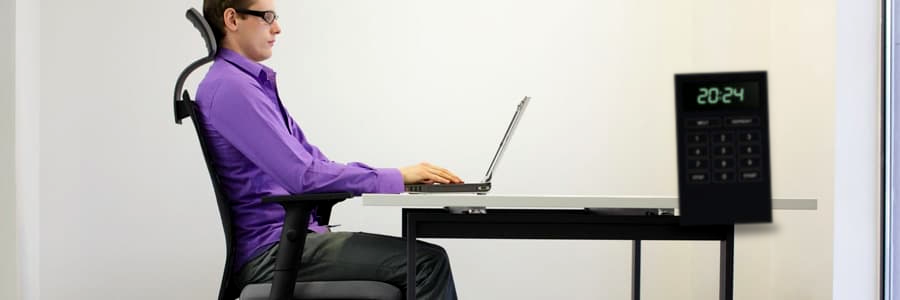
20:24
